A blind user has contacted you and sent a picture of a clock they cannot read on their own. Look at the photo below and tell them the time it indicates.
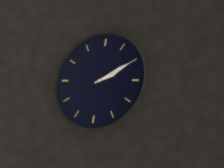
2:10
